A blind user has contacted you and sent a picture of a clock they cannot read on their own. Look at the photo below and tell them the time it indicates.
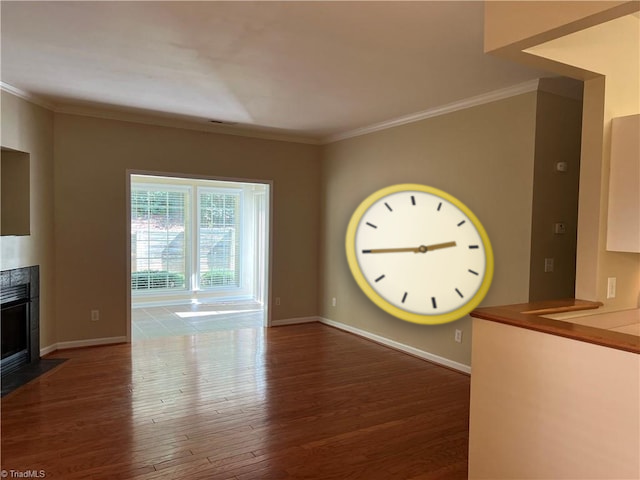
2:45
